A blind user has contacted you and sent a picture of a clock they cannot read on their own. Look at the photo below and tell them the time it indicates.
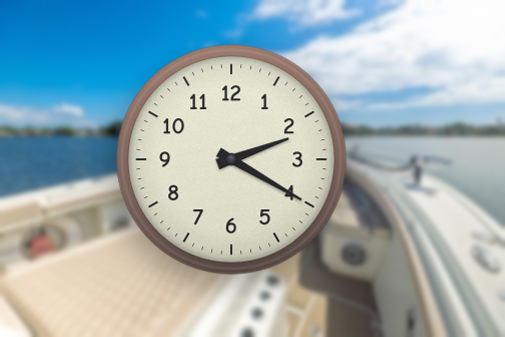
2:20
